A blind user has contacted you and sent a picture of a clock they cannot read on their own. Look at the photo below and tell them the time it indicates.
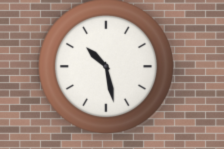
10:28
